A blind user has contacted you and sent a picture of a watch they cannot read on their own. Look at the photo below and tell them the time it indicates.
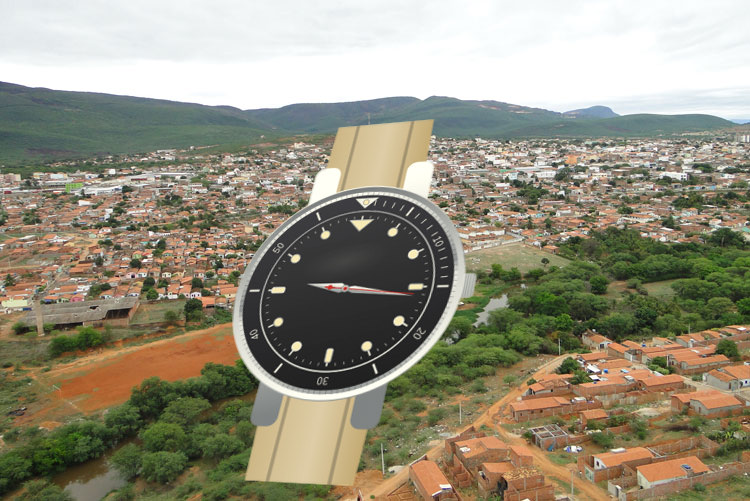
9:16:16
